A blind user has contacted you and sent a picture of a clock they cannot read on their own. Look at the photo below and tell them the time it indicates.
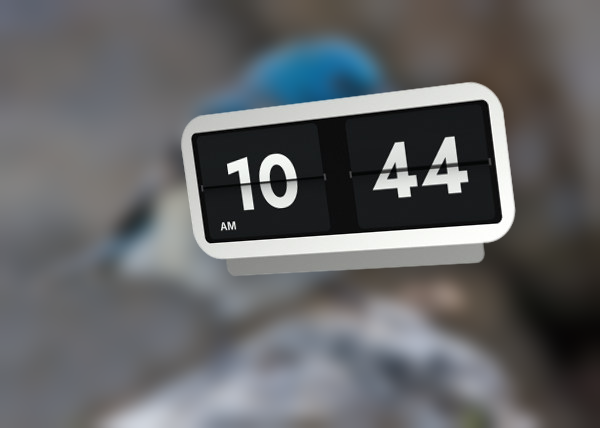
10:44
